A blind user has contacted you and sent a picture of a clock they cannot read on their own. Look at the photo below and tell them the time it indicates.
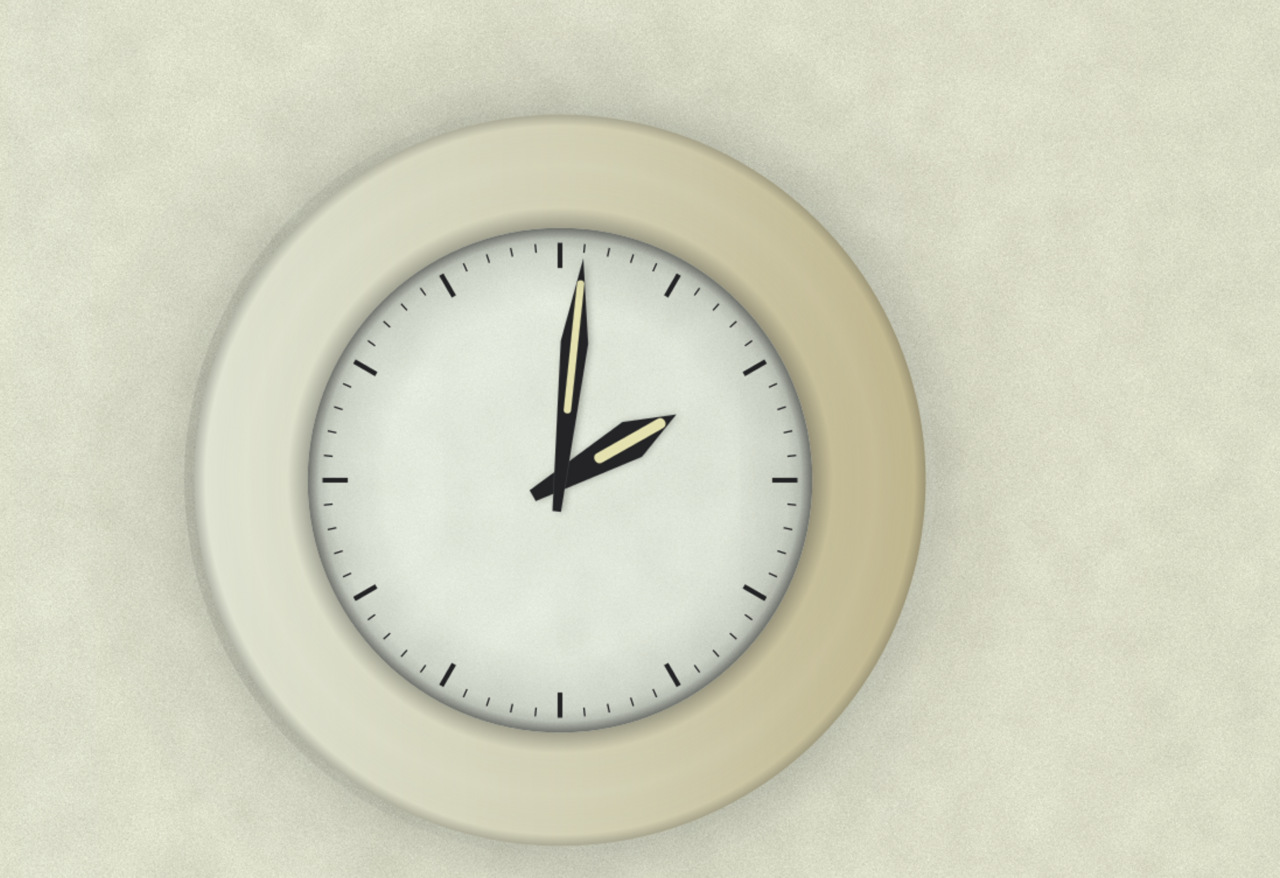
2:01
